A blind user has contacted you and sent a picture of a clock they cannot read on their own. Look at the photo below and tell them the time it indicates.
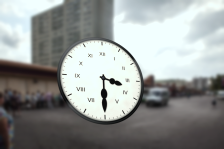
3:30
